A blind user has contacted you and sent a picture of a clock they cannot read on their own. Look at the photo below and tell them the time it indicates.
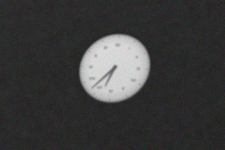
6:37
